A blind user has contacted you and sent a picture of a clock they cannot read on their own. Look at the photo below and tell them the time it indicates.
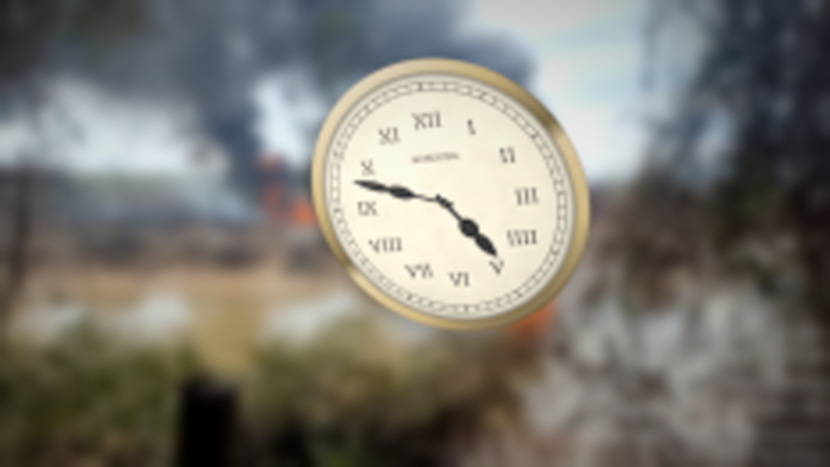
4:48
